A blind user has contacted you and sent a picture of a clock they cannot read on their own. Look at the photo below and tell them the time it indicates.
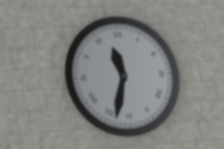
11:33
